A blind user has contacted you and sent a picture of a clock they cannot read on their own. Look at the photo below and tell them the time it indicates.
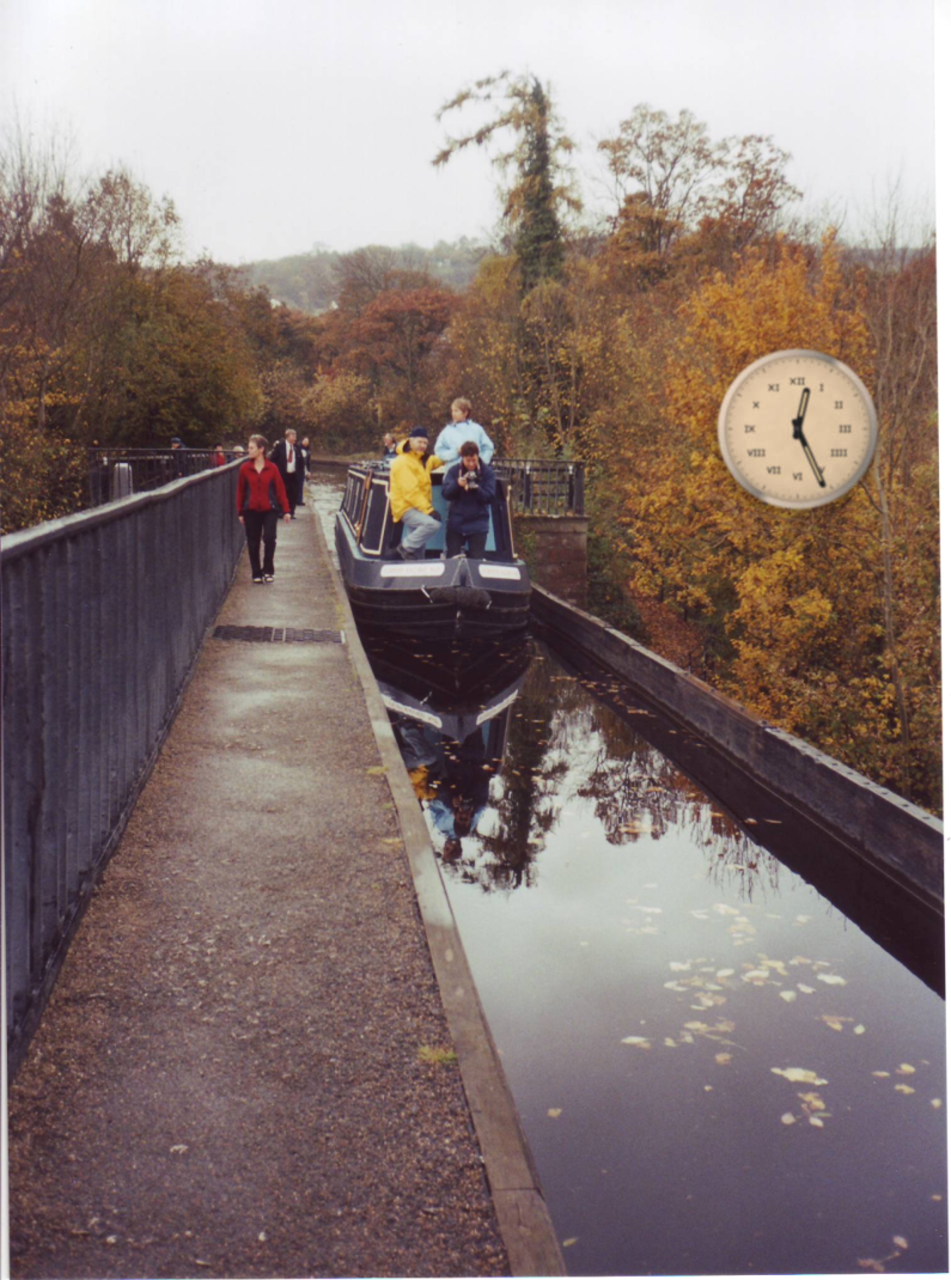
12:26
